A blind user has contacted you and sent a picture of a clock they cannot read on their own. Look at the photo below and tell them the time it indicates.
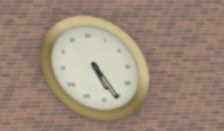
5:26
